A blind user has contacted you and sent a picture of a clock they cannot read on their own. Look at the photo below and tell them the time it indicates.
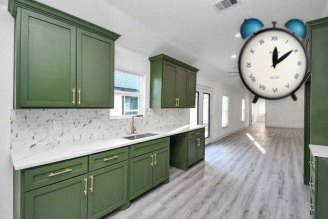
12:09
